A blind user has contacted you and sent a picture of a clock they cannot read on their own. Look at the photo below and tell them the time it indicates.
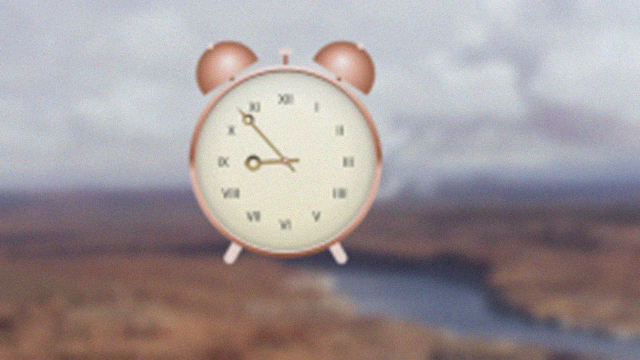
8:53
